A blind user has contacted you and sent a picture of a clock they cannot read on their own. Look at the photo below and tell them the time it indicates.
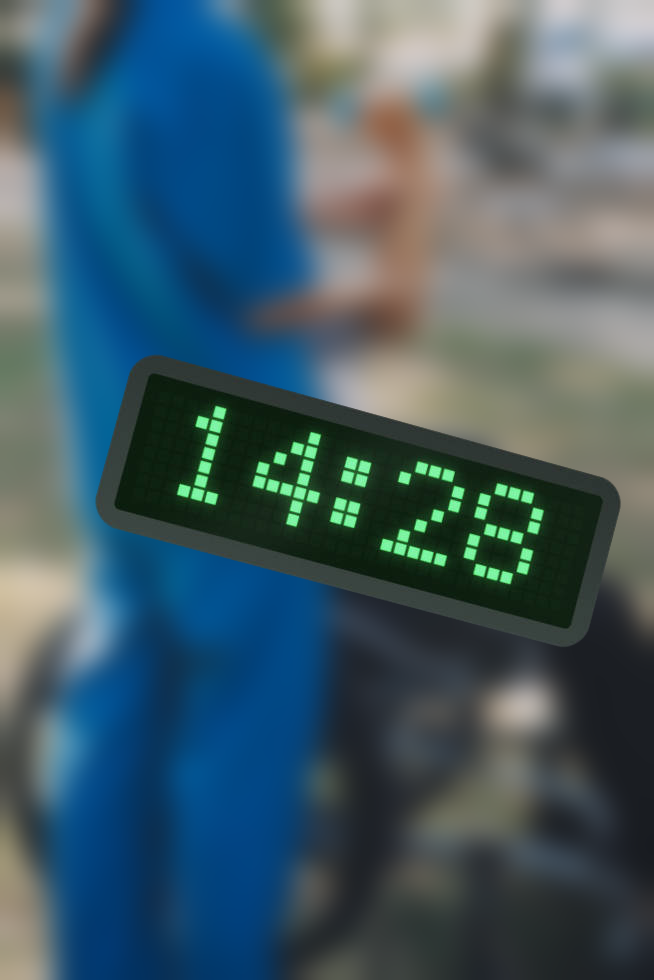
14:28
